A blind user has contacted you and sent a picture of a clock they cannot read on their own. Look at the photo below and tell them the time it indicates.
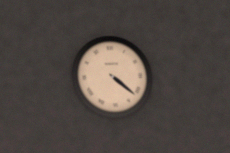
4:22
